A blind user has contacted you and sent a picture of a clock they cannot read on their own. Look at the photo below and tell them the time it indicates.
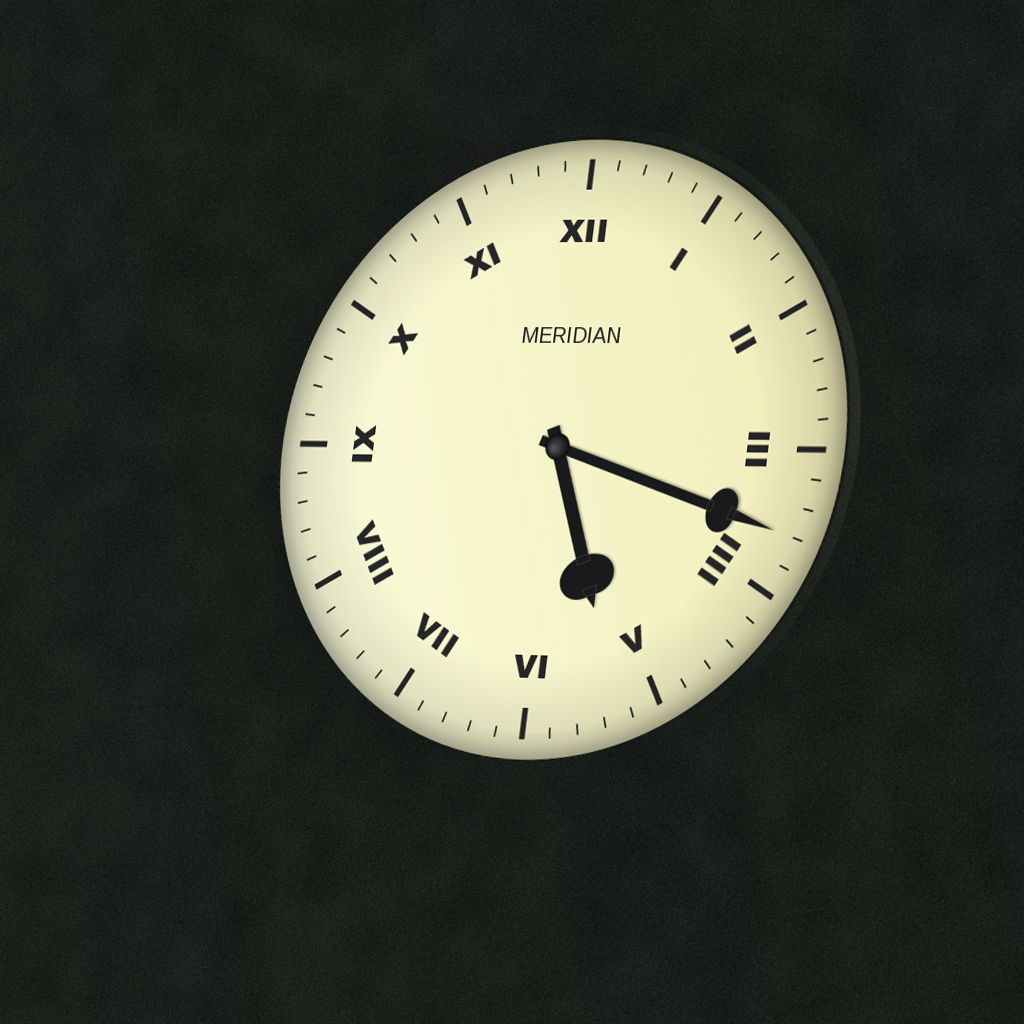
5:18
